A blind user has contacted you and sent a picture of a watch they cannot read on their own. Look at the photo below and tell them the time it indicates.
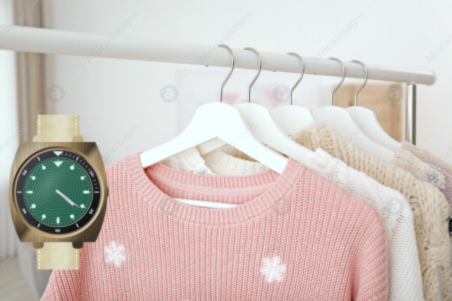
4:21
